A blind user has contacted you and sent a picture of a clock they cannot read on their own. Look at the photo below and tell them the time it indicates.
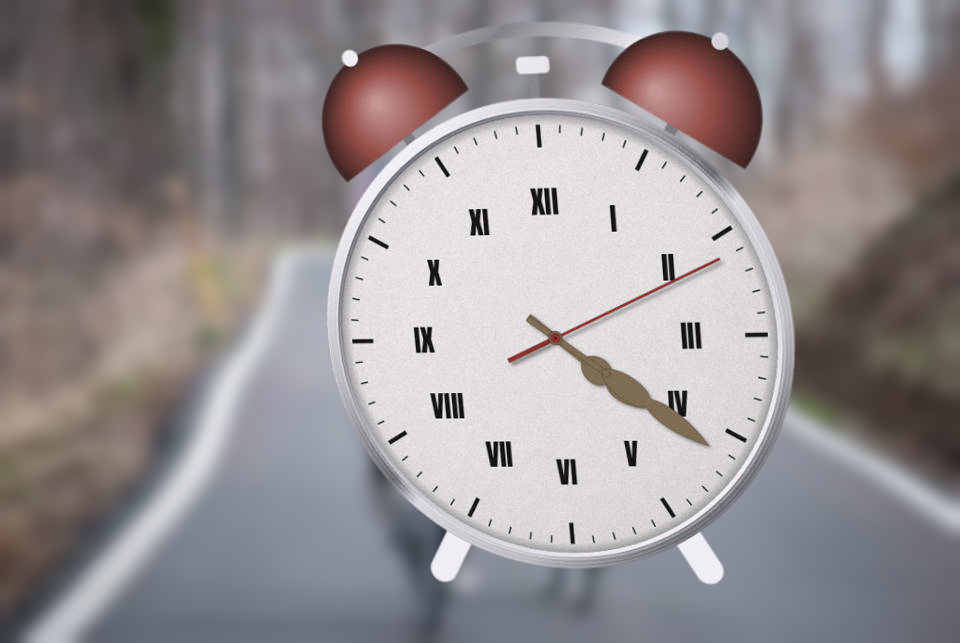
4:21:11
